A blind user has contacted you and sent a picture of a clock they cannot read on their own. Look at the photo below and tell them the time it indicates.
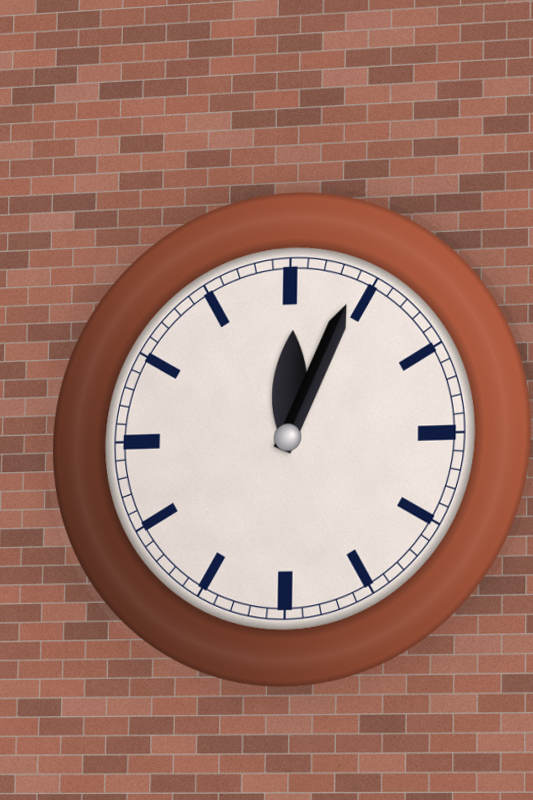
12:04
